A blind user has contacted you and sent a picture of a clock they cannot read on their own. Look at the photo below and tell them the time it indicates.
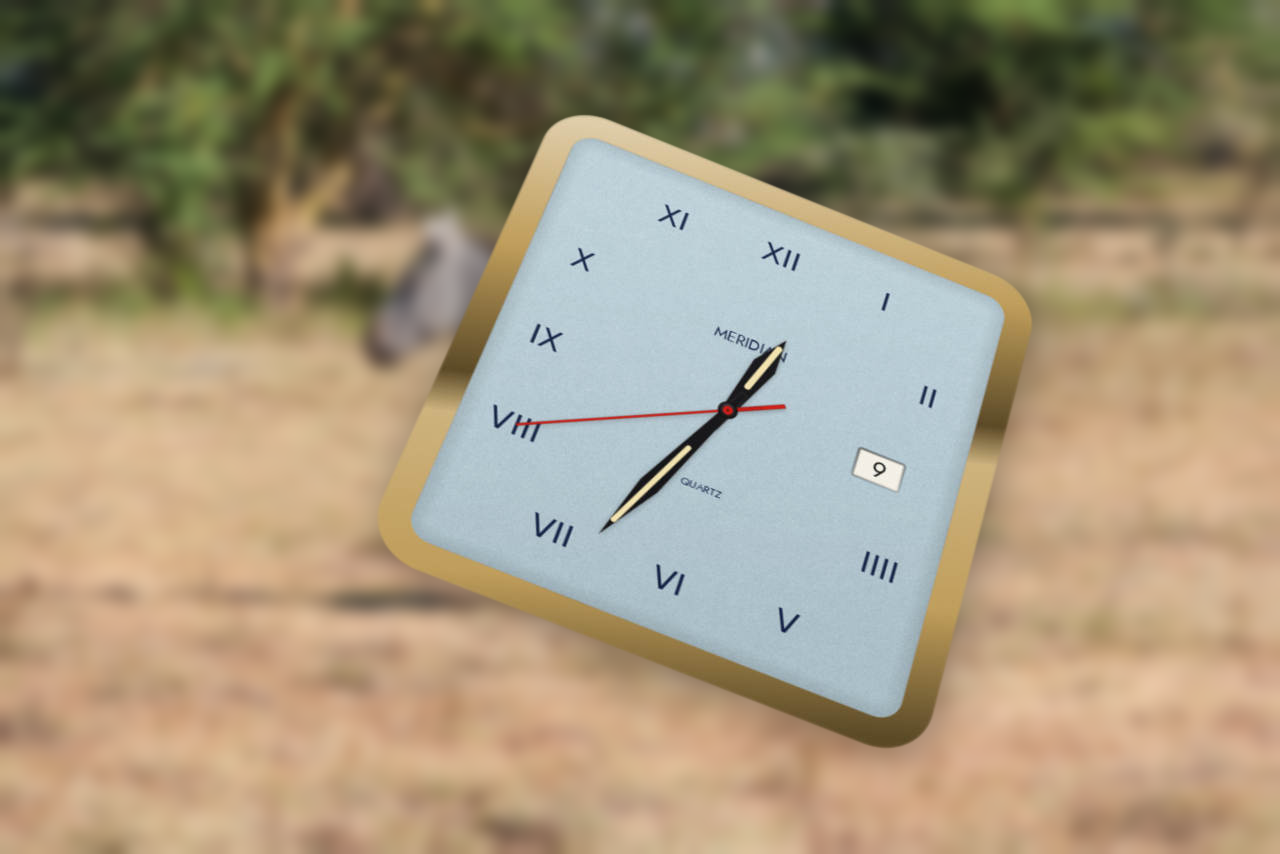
12:33:40
